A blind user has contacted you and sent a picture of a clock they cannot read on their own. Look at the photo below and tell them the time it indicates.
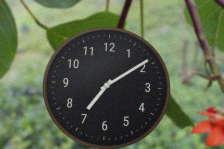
7:09
